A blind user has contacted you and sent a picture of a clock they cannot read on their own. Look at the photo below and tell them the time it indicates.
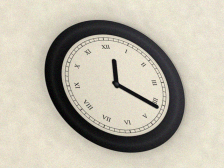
12:21
